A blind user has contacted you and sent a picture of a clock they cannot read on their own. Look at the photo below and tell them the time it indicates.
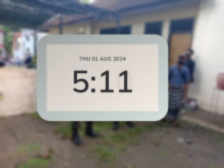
5:11
